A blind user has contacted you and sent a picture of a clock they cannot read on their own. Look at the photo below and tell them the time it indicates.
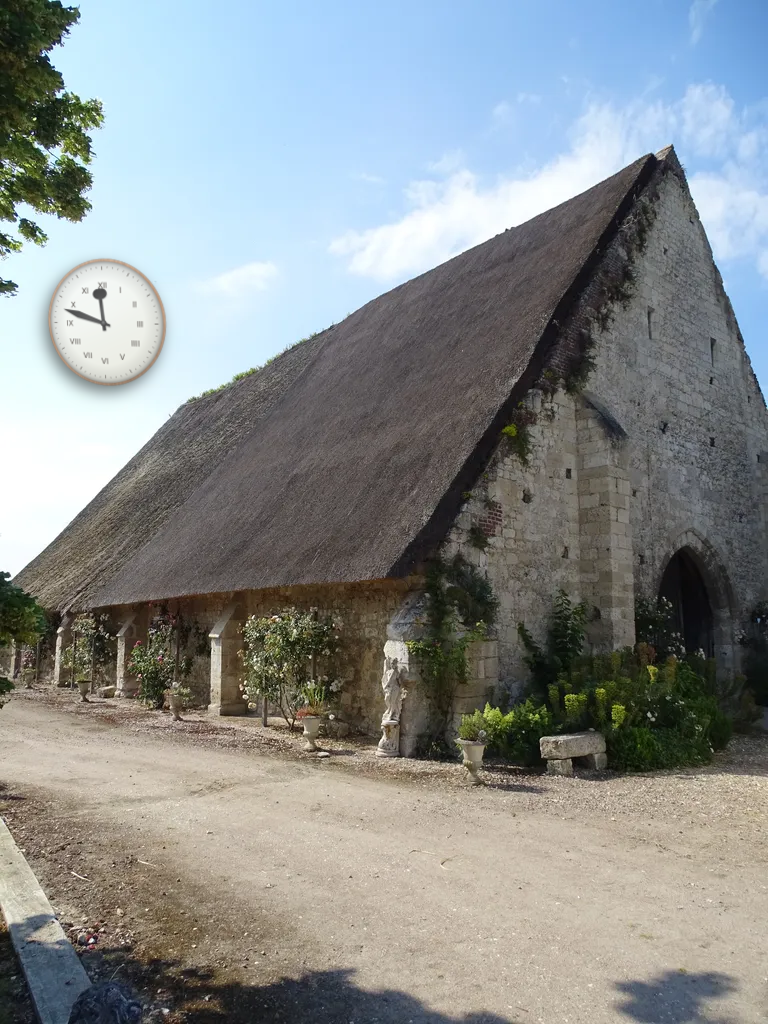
11:48
